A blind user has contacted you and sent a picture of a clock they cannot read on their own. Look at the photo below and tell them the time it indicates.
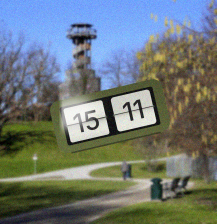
15:11
